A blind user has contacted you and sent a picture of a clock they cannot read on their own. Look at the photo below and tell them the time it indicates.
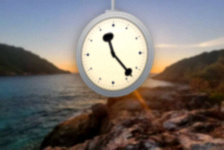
11:23
